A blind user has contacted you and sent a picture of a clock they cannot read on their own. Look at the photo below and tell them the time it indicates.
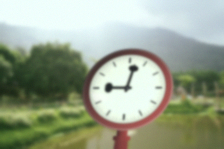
9:02
